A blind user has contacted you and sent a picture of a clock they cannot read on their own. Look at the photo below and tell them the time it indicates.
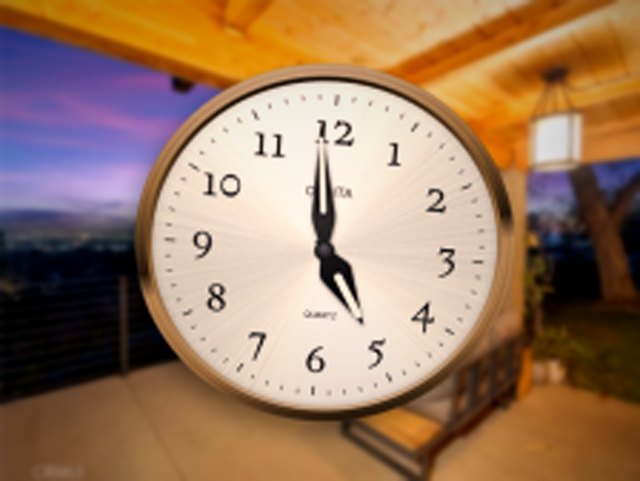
4:59
